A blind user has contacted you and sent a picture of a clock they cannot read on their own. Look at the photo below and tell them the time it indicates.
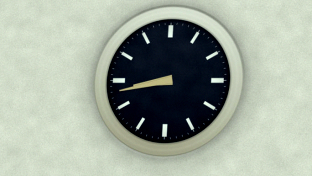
8:43
